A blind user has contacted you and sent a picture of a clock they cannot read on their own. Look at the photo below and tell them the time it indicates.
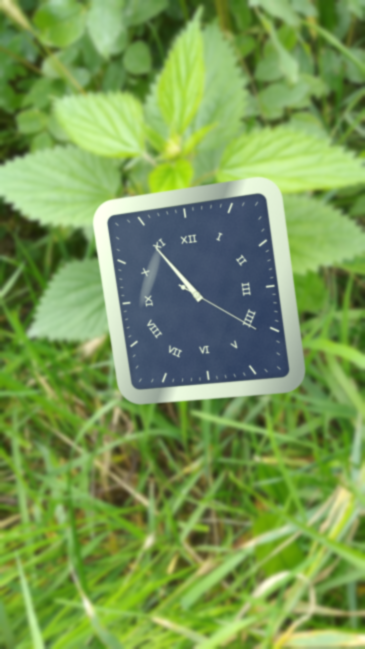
10:54:21
